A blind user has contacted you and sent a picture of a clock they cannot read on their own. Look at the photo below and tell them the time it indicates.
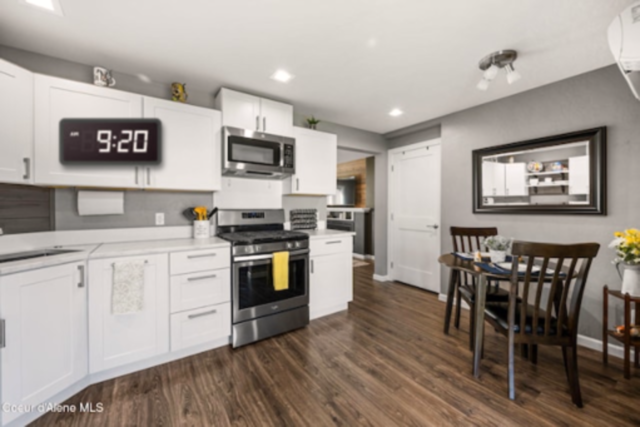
9:20
